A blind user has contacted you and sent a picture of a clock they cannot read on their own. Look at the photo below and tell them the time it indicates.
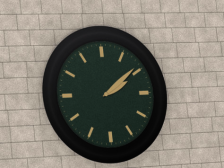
2:09
